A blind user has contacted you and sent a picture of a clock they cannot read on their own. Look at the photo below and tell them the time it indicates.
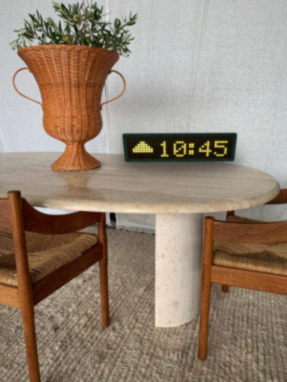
10:45
